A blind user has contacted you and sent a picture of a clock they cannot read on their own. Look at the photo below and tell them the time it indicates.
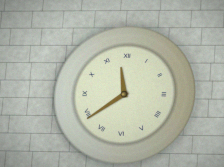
11:39
